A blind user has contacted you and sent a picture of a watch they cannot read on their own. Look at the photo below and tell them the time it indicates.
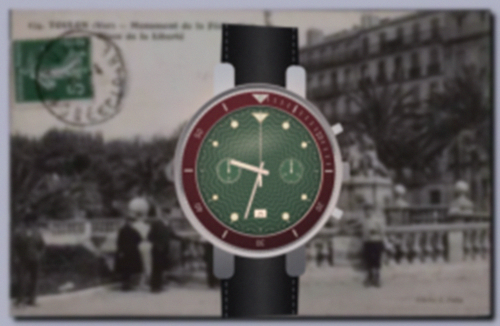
9:33
